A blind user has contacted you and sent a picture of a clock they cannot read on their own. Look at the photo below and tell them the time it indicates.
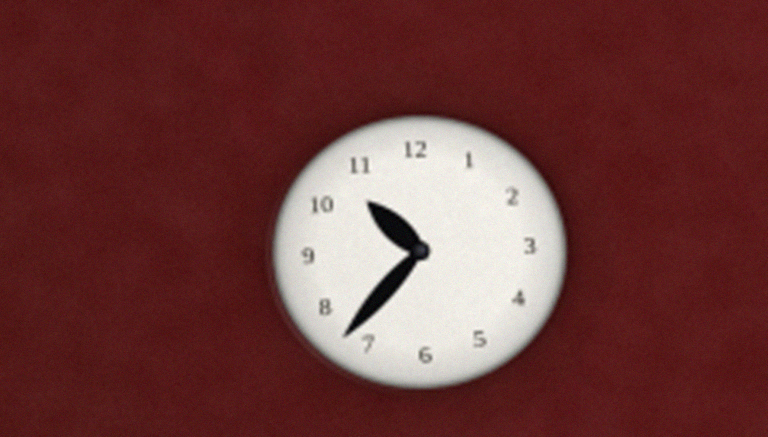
10:37
